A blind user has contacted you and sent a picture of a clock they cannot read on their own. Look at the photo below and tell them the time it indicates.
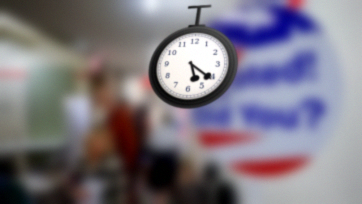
5:21
